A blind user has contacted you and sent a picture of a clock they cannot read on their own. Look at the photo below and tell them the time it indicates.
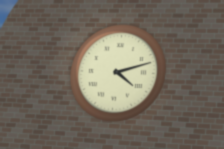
4:12
